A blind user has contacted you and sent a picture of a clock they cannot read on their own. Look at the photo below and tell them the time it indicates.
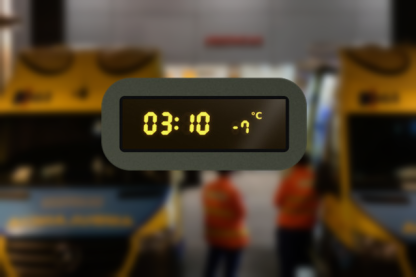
3:10
